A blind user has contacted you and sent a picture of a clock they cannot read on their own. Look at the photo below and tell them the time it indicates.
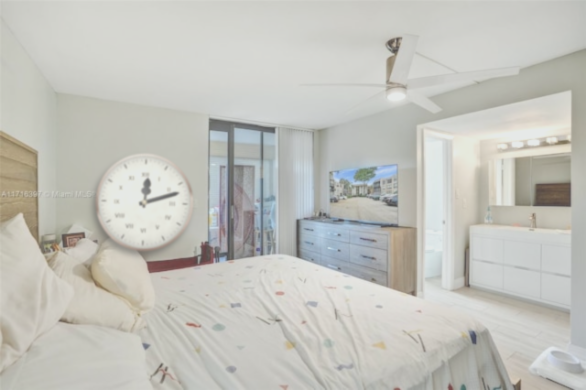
12:12
